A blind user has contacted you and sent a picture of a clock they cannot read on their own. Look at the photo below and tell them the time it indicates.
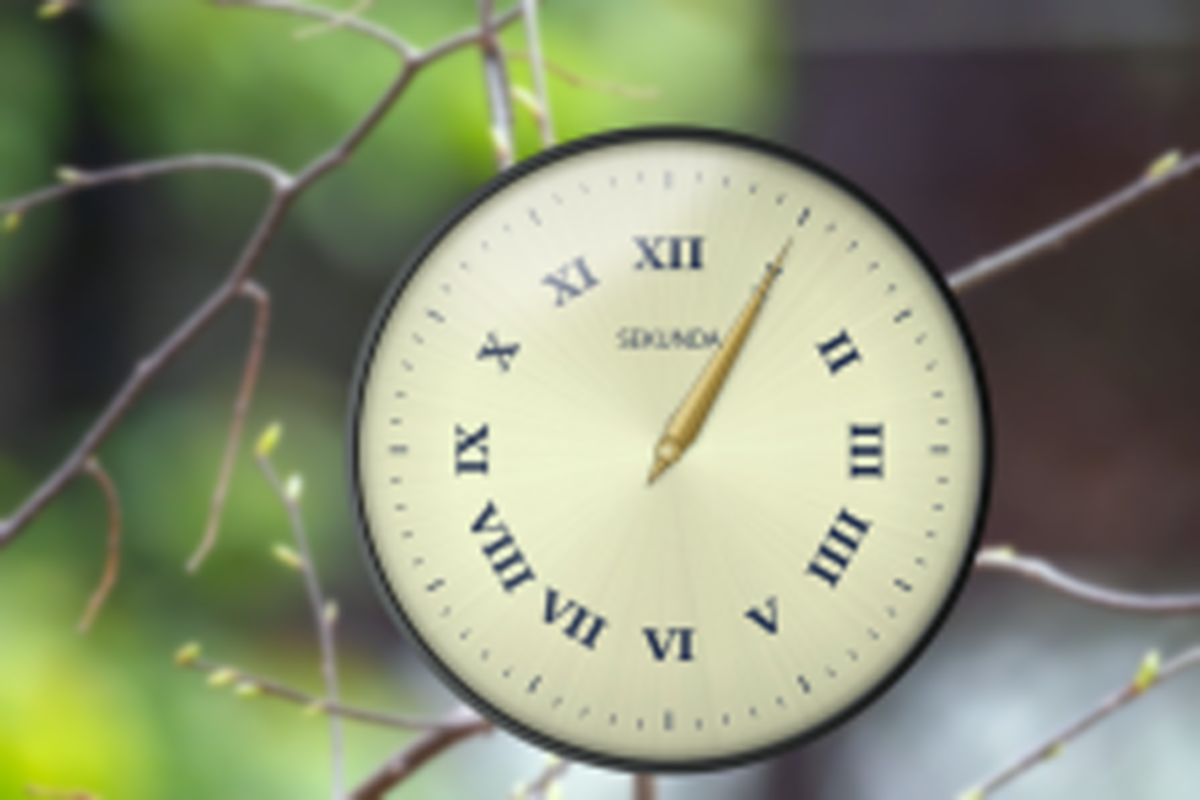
1:05
